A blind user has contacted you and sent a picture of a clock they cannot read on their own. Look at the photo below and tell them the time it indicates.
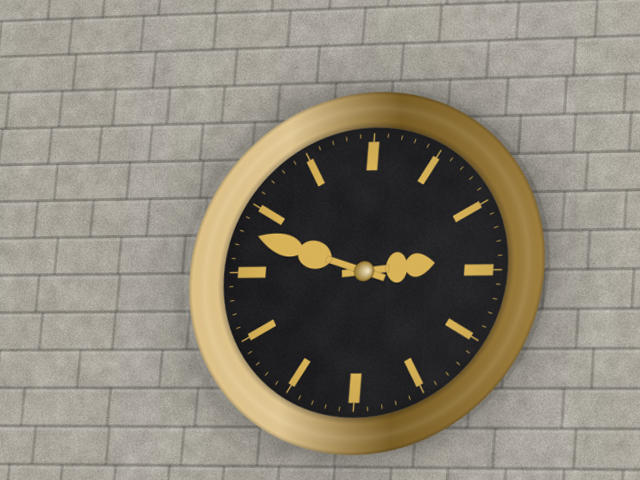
2:48
